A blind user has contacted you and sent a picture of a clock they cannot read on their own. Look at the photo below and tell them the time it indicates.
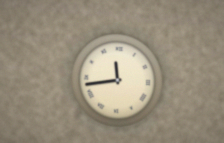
11:43
